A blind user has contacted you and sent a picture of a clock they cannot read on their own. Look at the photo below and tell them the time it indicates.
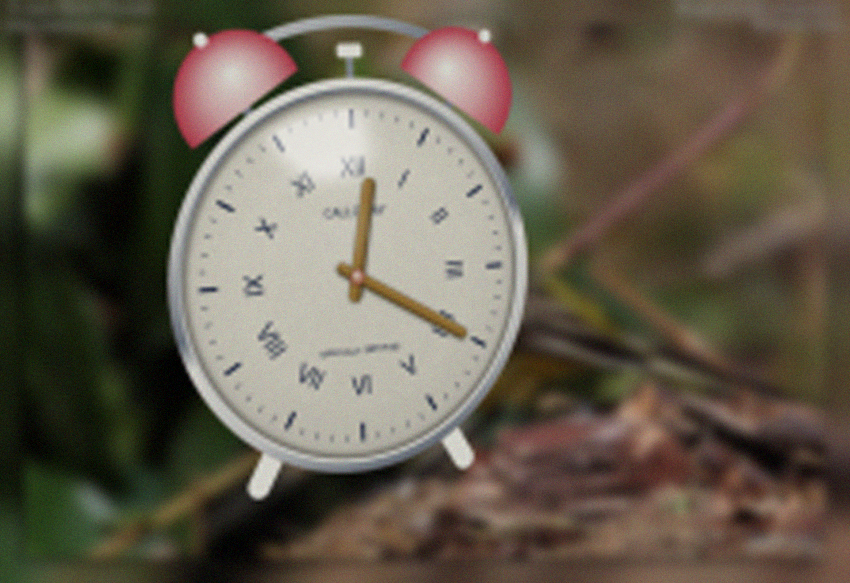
12:20
